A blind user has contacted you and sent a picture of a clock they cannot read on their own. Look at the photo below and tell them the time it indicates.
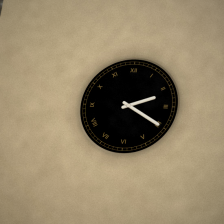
2:20
